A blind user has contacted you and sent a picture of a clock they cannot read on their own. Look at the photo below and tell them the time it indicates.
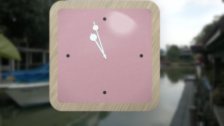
10:57
